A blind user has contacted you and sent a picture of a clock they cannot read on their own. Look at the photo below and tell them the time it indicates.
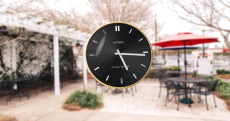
5:16
